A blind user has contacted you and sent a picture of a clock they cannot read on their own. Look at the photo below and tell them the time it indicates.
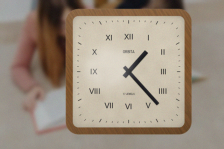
1:23
